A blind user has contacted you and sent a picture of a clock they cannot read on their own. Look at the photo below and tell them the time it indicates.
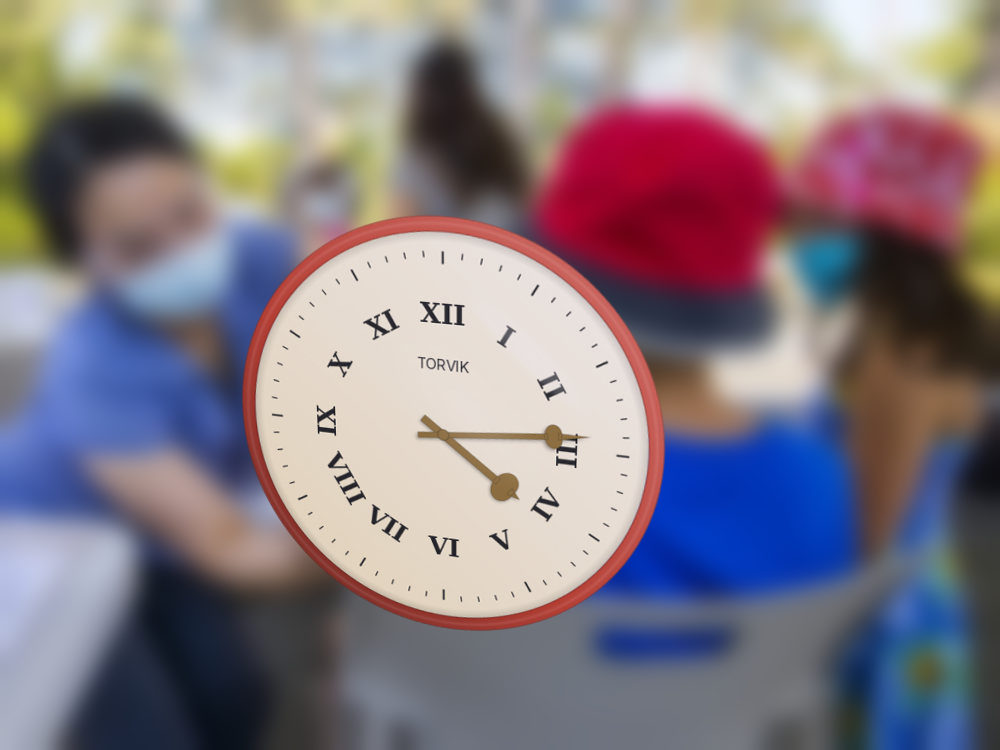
4:14
